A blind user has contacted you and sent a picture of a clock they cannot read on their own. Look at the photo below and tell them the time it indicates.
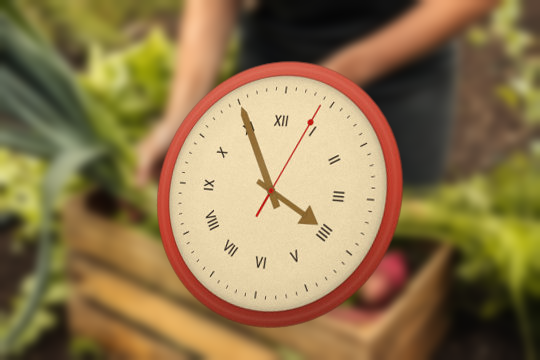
3:55:04
